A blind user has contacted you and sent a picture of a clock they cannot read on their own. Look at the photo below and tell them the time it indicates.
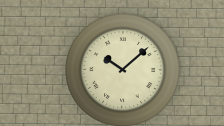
10:08
